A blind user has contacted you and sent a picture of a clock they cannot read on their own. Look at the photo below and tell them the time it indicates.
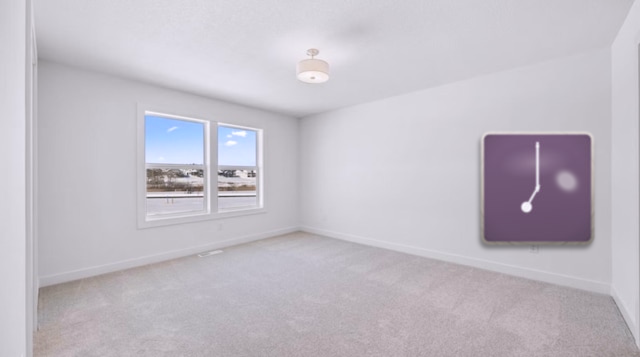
7:00
